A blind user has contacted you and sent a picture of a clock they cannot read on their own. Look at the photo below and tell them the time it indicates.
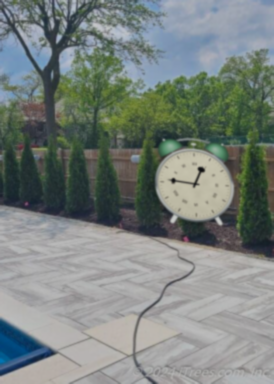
12:46
